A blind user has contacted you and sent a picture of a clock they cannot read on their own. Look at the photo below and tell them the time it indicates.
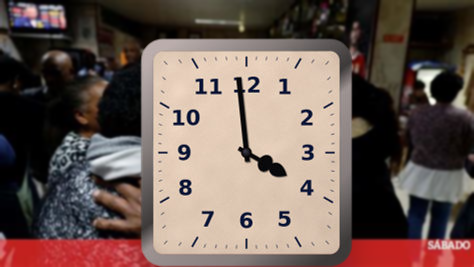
3:59
